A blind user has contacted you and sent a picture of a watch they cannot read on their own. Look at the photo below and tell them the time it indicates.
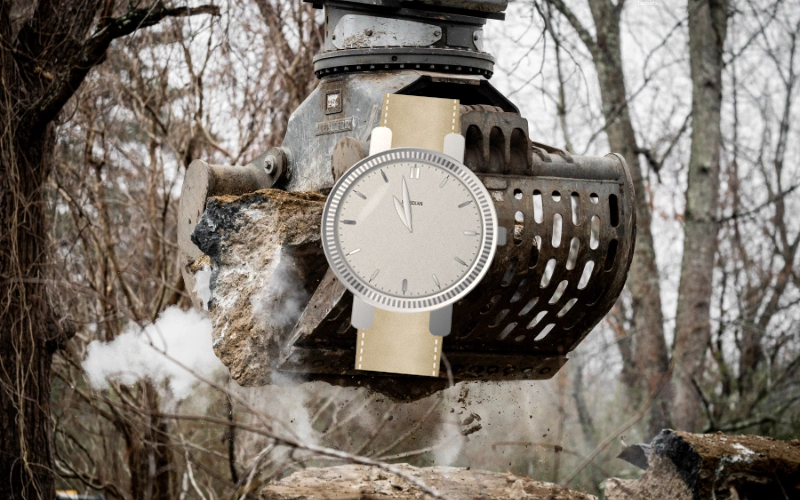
10:58
